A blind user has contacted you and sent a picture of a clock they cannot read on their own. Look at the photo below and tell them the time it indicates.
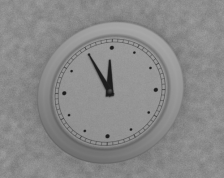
11:55
